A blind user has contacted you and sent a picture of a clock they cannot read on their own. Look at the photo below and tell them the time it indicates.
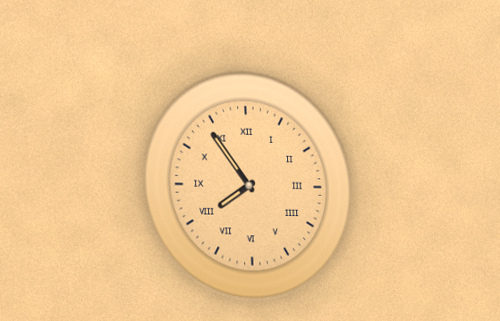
7:54
